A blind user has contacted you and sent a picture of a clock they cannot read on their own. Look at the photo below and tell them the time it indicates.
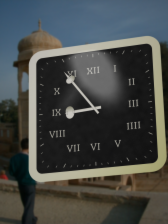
8:54
